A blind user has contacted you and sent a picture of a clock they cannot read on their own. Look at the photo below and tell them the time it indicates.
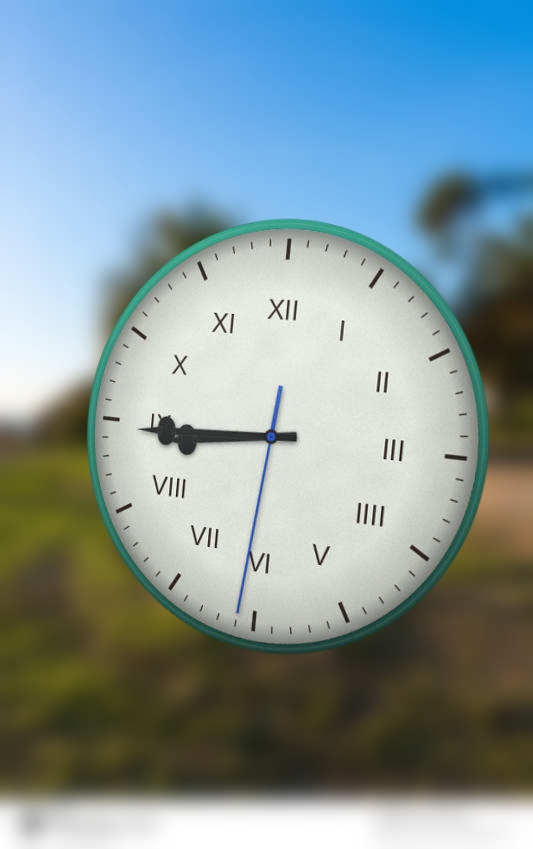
8:44:31
